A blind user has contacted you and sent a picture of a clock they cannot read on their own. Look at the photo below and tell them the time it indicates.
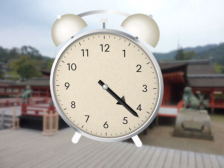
4:22
